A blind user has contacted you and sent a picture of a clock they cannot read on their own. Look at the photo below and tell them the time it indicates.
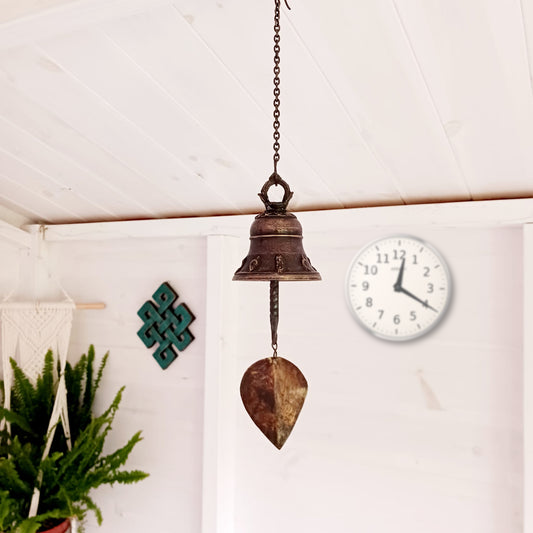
12:20
